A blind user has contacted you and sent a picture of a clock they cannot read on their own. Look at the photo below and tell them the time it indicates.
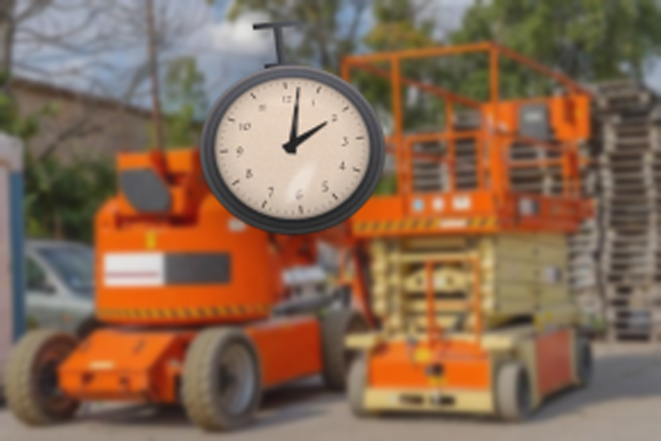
2:02
